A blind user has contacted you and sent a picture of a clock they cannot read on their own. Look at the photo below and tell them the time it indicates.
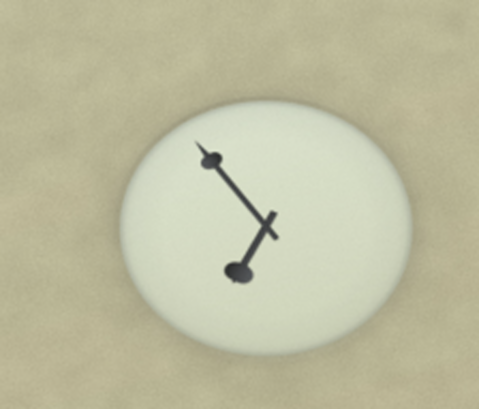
6:54
